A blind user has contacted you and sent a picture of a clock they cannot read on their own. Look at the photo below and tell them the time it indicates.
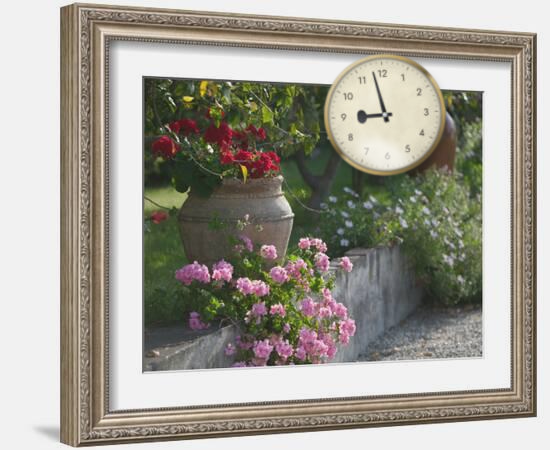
8:58
